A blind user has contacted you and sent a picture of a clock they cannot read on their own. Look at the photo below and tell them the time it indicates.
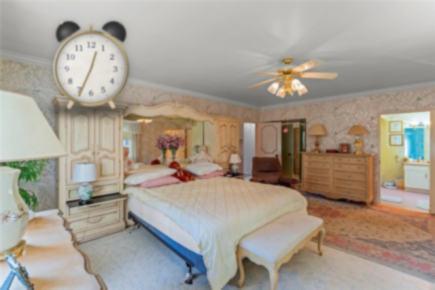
12:34
